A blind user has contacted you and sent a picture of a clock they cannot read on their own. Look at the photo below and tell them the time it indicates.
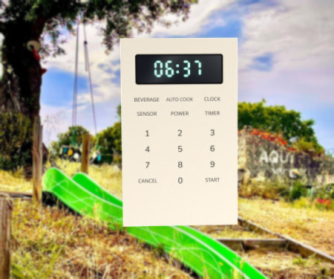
6:37
